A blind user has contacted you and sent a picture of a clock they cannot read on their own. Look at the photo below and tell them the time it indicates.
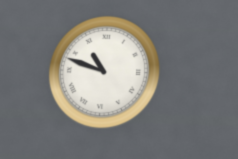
10:48
